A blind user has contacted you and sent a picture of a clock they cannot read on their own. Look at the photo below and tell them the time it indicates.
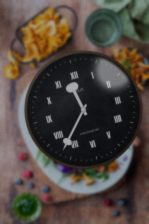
11:37
